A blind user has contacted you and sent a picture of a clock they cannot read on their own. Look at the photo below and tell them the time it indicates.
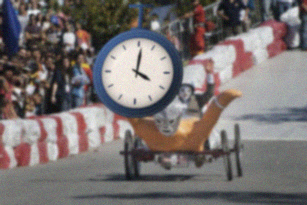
4:01
